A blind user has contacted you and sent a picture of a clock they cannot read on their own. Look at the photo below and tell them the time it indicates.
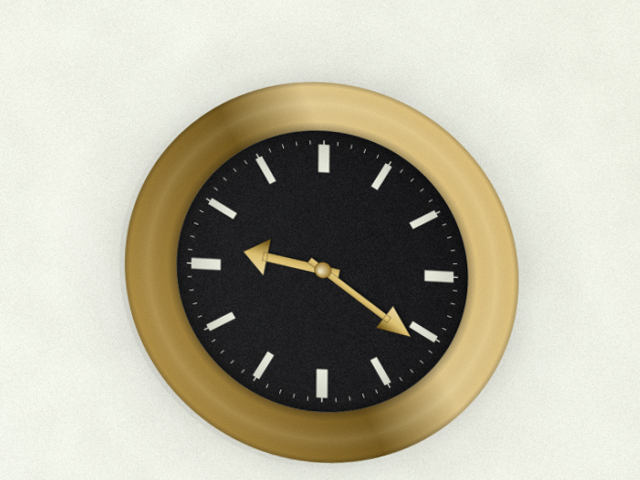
9:21
